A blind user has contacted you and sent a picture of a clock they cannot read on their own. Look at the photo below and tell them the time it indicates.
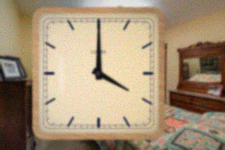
4:00
